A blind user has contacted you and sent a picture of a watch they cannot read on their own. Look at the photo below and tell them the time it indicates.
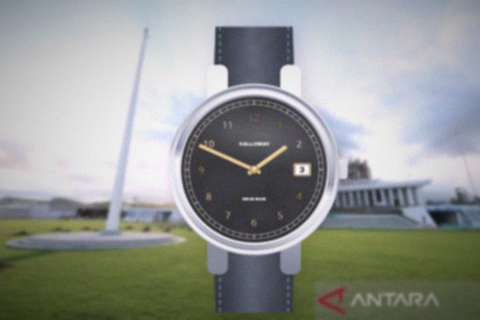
1:49
